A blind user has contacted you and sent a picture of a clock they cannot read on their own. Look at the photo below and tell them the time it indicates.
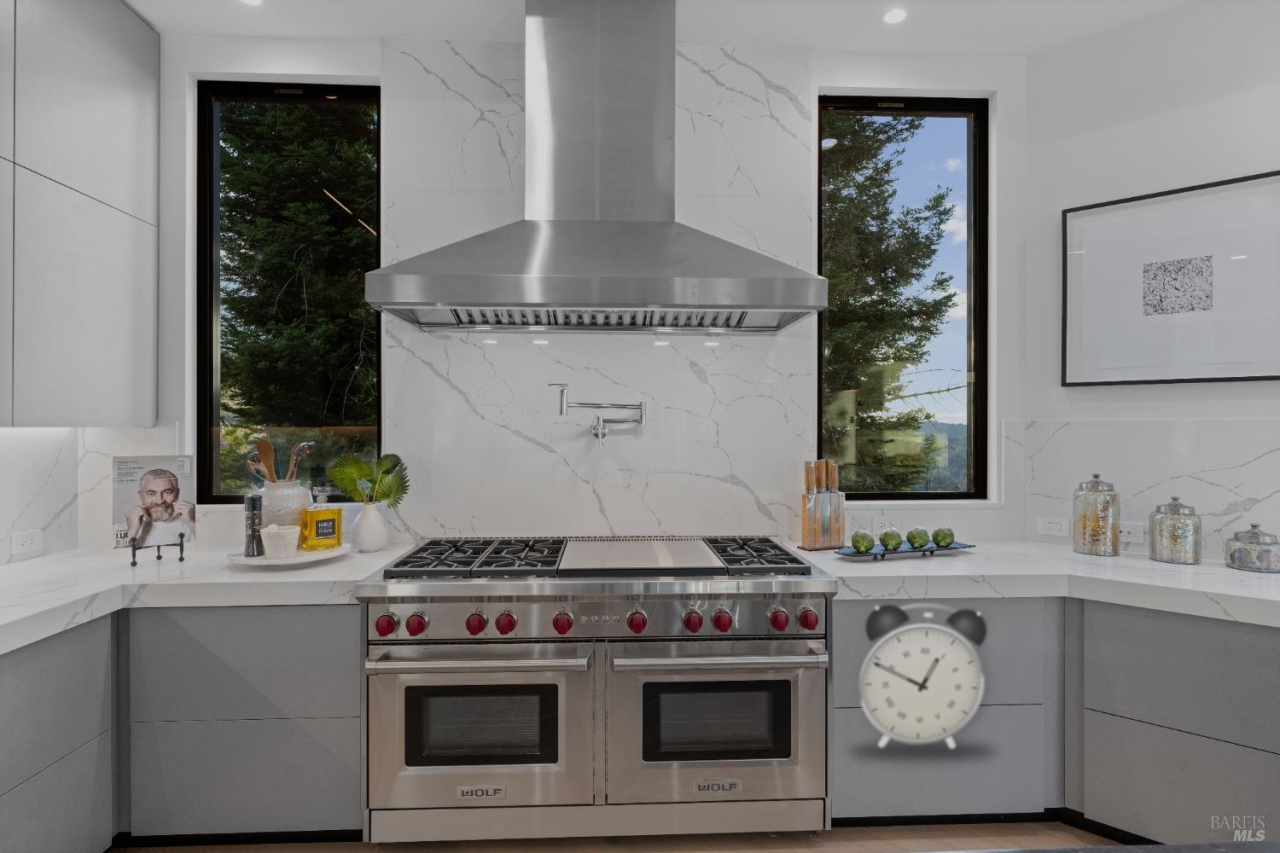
12:49
